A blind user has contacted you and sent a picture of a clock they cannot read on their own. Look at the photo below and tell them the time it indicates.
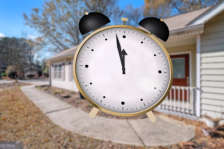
11:58
